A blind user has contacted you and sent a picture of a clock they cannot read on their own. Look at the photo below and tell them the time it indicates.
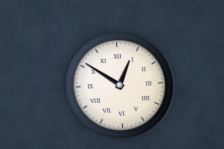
12:51
